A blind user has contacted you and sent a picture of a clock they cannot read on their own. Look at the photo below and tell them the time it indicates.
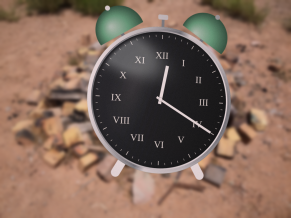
12:20
